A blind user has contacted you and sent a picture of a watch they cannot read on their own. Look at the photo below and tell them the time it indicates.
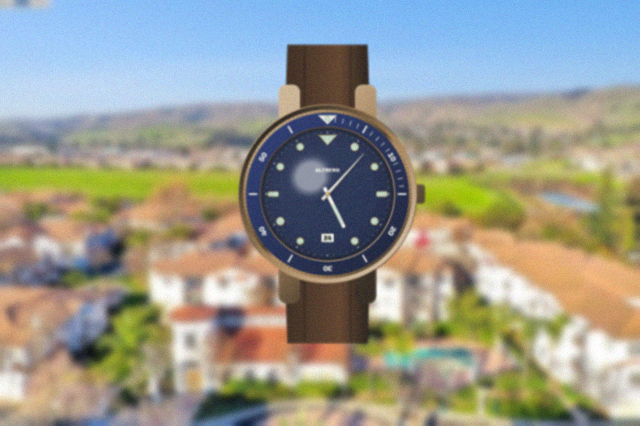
5:07
